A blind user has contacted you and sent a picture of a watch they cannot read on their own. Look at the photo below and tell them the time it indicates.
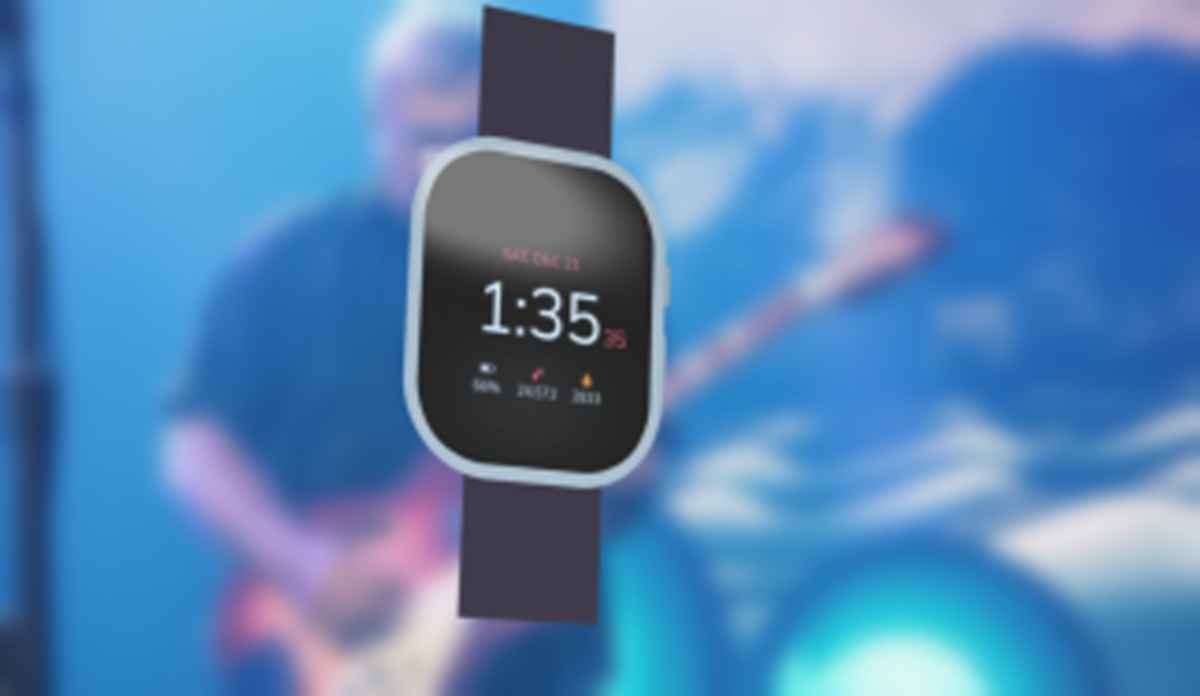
1:35
